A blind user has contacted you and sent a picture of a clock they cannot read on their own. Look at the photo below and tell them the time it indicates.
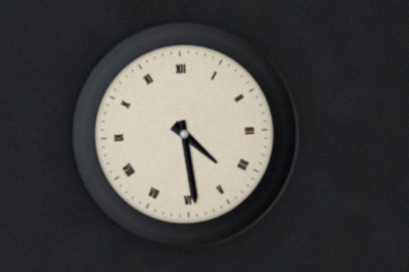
4:29
